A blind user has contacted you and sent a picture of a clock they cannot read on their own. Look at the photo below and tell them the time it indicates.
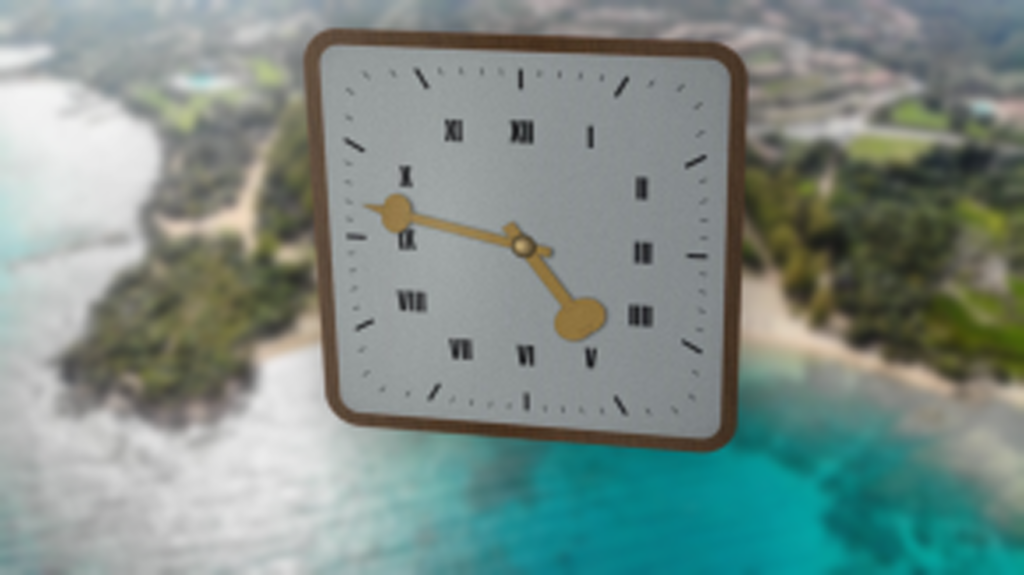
4:47
